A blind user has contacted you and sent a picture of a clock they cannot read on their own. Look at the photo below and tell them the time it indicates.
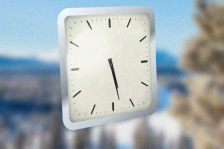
5:28
